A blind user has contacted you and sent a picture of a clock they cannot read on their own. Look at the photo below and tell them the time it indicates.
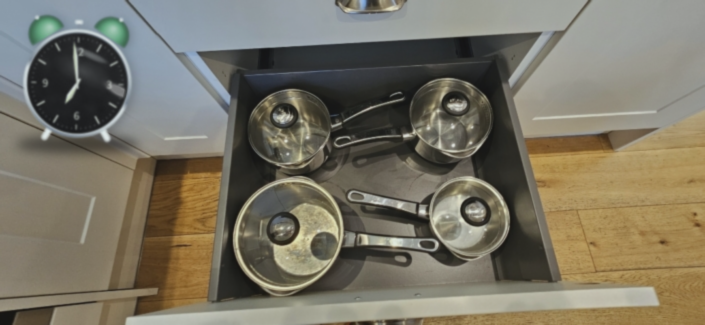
6:59
